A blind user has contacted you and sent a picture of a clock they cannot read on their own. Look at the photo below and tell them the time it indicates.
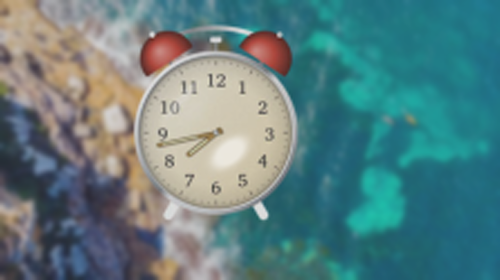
7:43
